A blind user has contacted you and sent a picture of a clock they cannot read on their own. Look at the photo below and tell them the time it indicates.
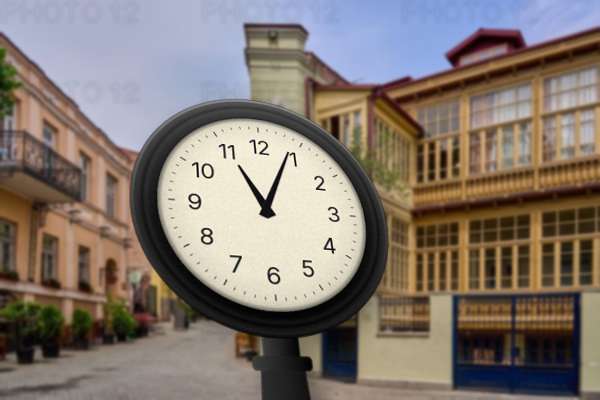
11:04
